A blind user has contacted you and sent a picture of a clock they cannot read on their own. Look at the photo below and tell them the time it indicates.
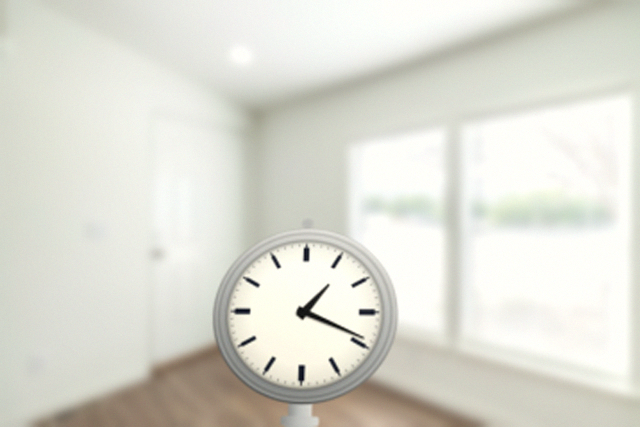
1:19
